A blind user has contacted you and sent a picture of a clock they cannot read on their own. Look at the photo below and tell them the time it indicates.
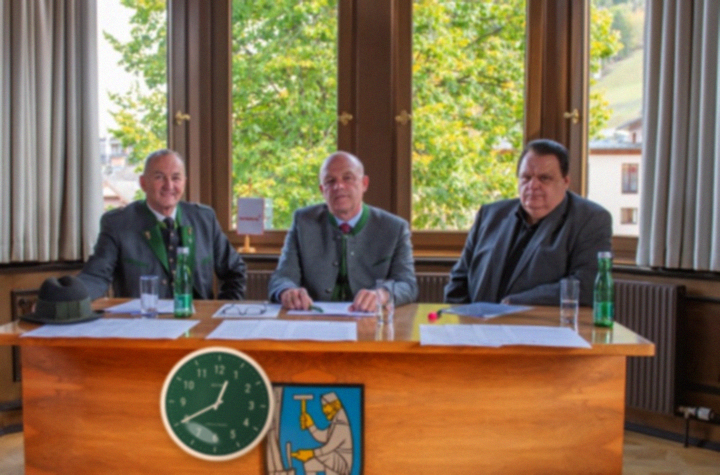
12:40
